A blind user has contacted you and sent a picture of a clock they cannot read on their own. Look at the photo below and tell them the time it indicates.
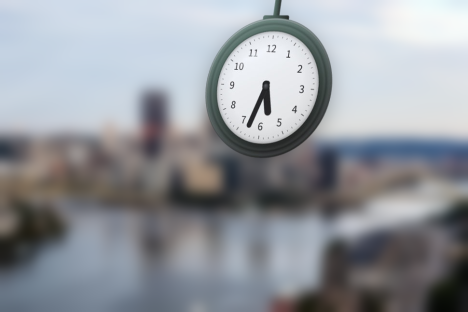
5:33
